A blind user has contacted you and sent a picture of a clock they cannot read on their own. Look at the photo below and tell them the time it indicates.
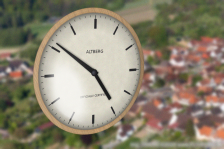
4:51
